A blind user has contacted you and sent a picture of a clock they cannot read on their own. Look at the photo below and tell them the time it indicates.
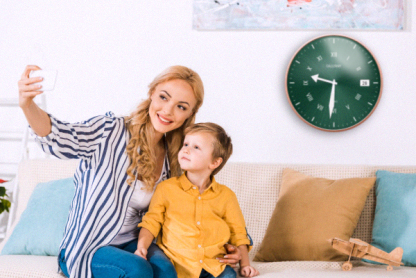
9:31
